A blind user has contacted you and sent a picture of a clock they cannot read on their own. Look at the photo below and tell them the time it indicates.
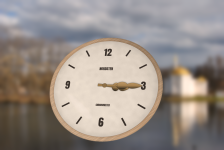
3:15
